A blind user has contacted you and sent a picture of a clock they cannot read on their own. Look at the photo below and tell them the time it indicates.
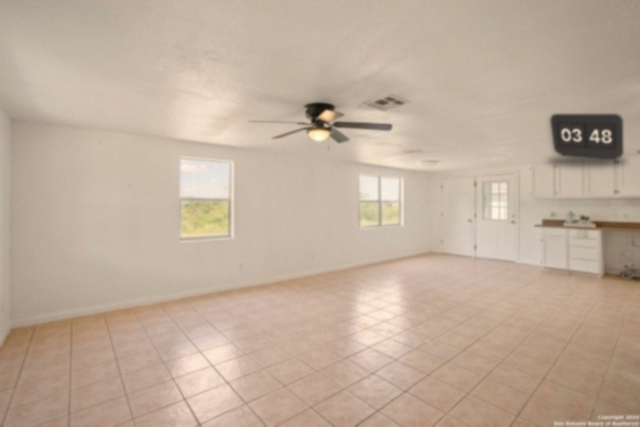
3:48
